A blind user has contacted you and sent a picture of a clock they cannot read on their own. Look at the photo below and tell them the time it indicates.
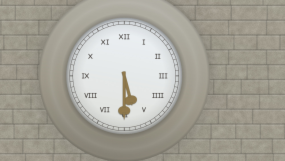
5:30
